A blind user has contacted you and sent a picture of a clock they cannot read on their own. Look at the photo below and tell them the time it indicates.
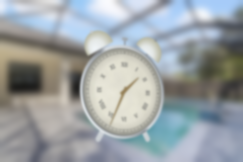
1:34
